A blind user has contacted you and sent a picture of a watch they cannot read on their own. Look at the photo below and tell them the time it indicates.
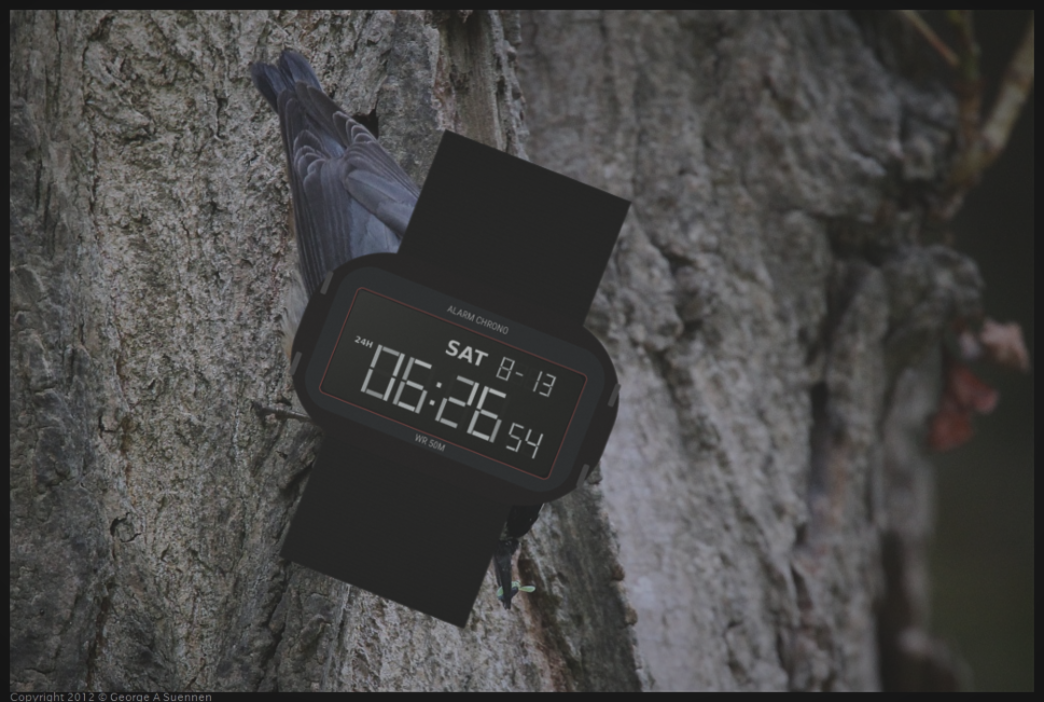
6:26:54
